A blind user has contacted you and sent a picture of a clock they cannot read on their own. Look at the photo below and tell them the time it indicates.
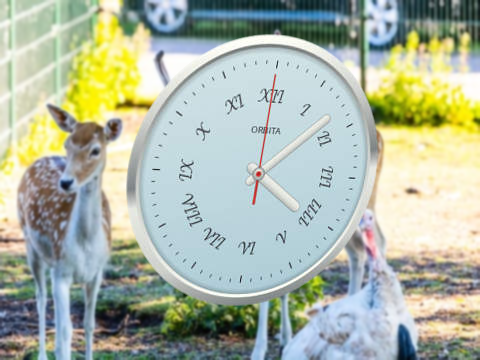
4:08:00
